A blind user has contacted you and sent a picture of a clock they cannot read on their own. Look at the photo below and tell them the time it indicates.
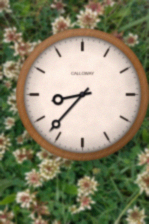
8:37
